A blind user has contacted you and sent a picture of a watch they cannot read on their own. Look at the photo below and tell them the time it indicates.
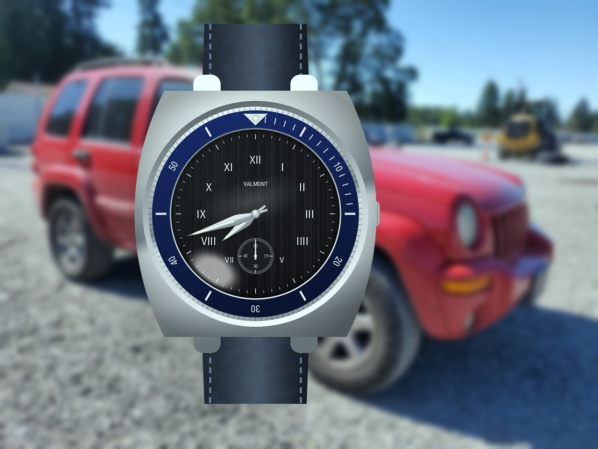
7:42
